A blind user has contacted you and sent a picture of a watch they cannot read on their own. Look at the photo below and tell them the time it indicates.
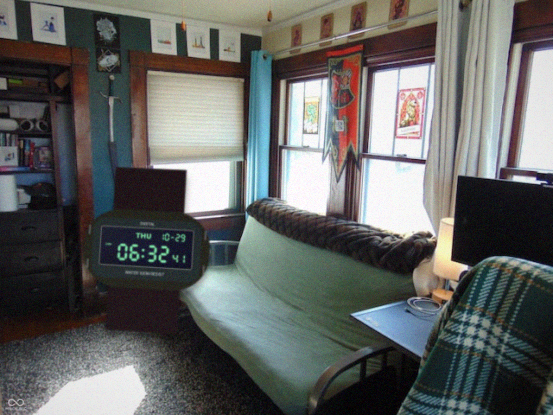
6:32:41
